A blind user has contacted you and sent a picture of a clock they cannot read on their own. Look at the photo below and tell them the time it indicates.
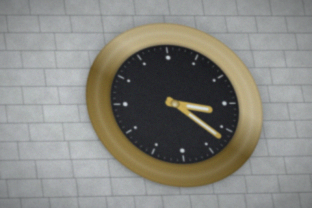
3:22
